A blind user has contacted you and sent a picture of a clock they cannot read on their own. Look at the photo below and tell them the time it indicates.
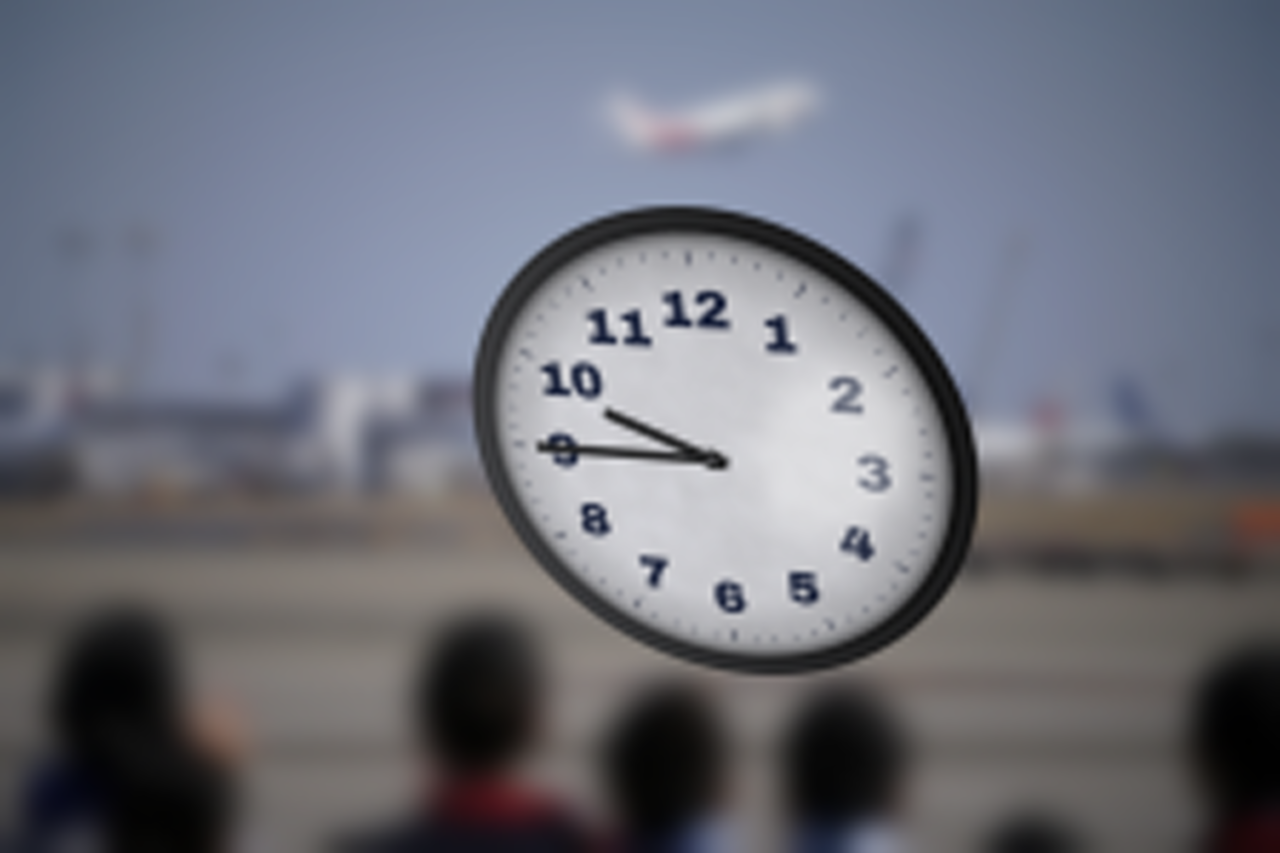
9:45
